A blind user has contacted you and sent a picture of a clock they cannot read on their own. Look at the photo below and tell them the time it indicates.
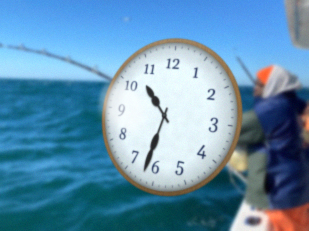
10:32
